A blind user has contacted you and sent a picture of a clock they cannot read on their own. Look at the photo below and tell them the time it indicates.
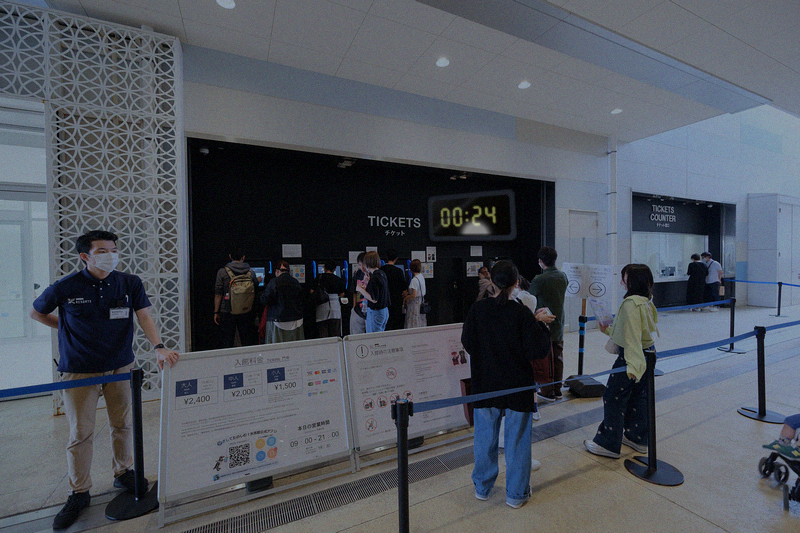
0:24
